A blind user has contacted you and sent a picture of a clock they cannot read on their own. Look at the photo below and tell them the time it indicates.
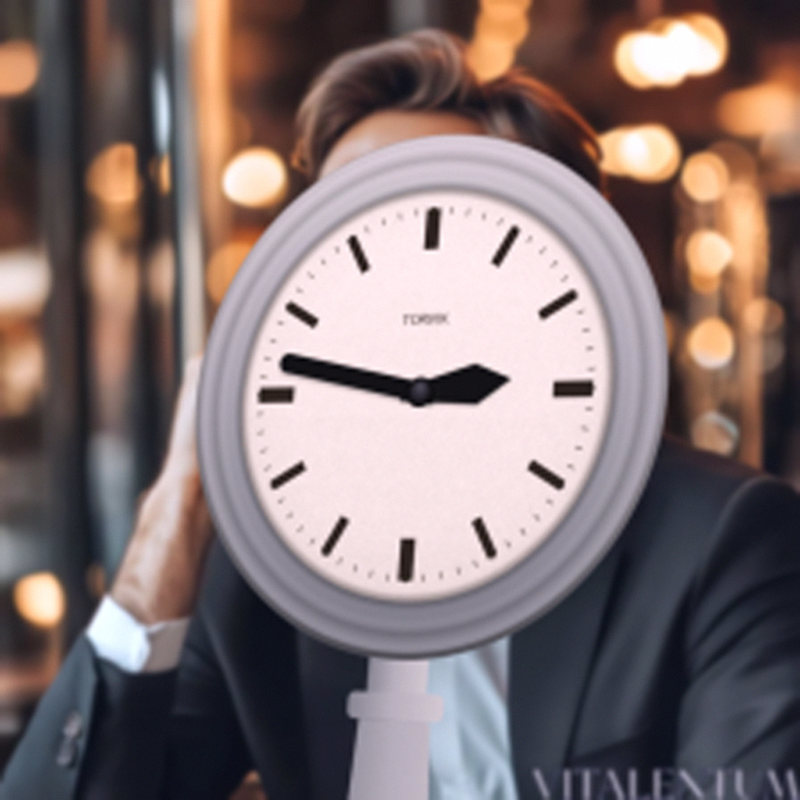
2:47
